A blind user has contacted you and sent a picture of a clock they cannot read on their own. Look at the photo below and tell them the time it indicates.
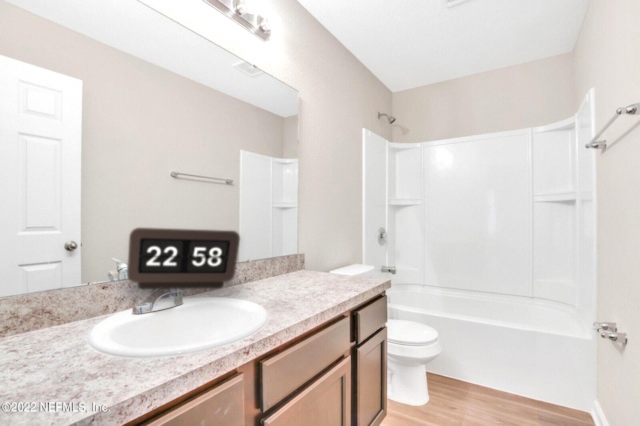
22:58
